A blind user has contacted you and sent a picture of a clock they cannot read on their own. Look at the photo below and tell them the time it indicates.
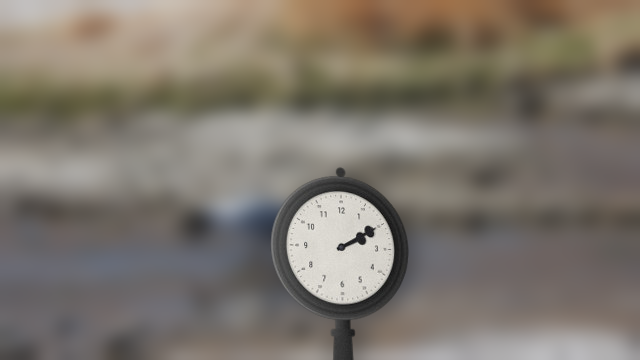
2:10
